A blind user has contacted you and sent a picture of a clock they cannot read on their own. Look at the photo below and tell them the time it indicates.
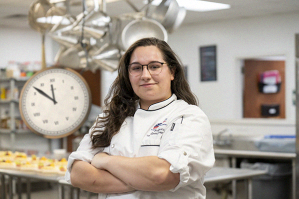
11:52
